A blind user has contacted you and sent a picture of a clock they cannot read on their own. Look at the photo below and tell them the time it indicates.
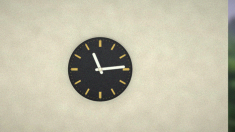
11:14
